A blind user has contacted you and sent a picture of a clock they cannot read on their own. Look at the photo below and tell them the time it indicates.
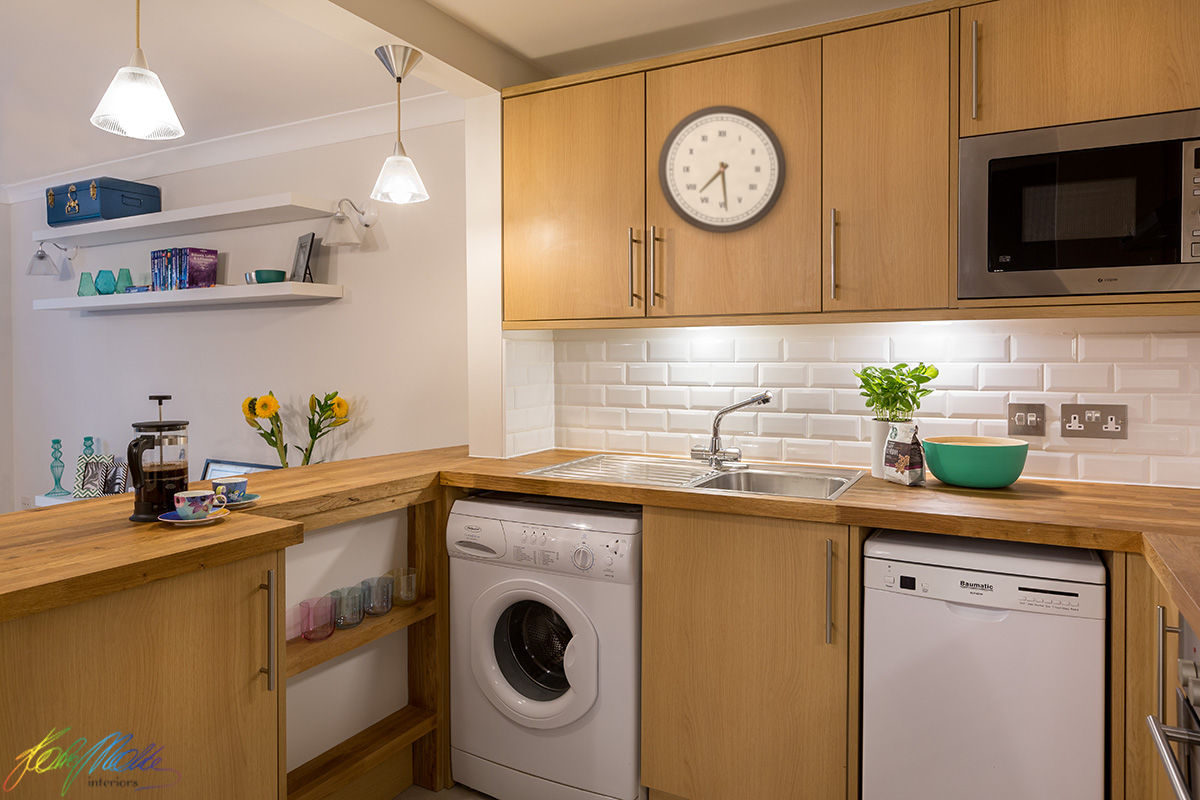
7:29
